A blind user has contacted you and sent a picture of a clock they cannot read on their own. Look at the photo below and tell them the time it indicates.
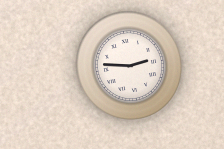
2:47
